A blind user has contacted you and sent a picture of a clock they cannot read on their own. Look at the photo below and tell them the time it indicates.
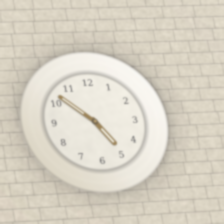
4:52
